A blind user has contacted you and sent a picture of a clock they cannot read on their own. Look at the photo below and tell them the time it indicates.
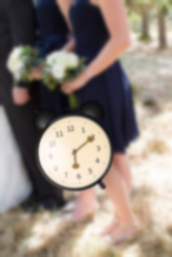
6:10
